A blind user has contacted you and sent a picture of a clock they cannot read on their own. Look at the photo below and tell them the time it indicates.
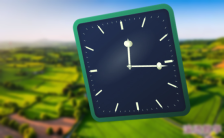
12:16
